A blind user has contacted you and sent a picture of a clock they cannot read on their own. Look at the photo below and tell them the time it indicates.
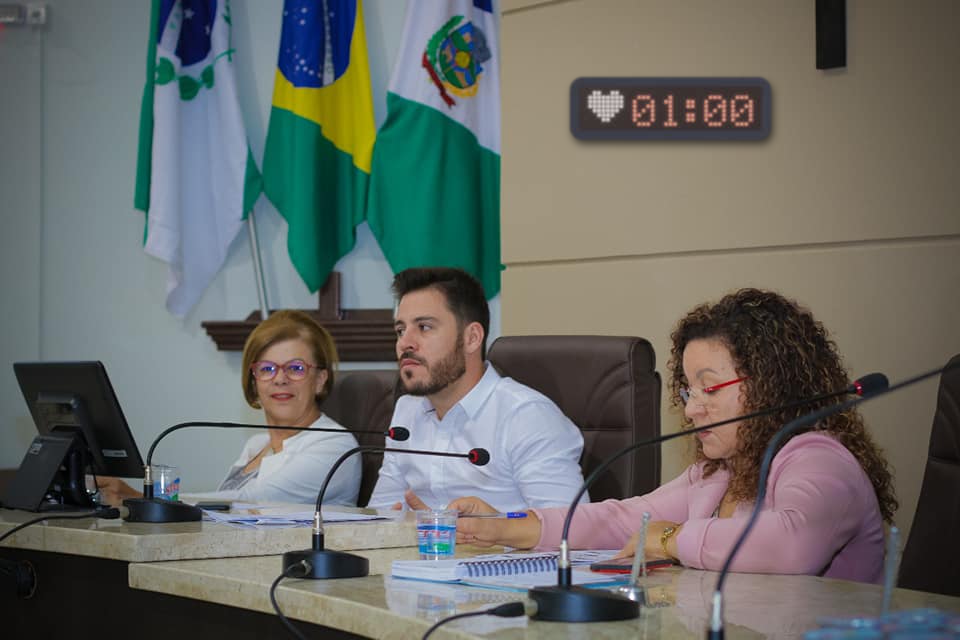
1:00
